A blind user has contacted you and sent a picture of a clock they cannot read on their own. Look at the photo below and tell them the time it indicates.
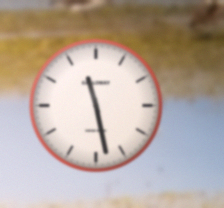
11:28
